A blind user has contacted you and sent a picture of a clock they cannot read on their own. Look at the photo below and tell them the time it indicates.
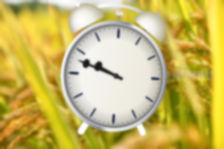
9:48
